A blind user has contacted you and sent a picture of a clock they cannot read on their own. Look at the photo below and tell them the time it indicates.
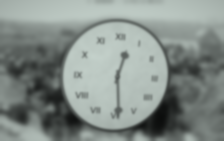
12:29
